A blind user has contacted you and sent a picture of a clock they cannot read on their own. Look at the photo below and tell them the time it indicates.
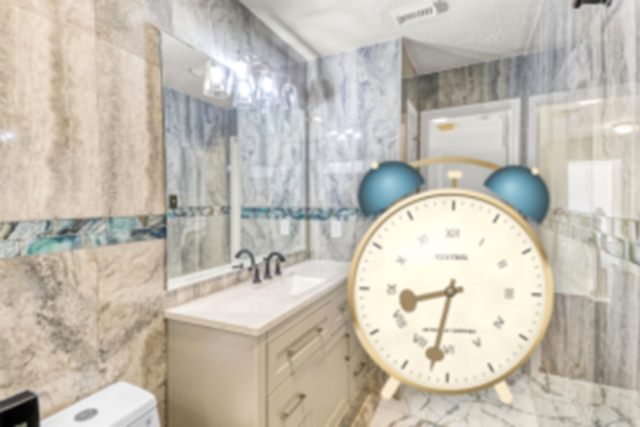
8:32
